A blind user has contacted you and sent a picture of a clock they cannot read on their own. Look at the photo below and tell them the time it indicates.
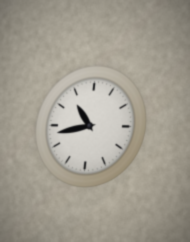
10:43
